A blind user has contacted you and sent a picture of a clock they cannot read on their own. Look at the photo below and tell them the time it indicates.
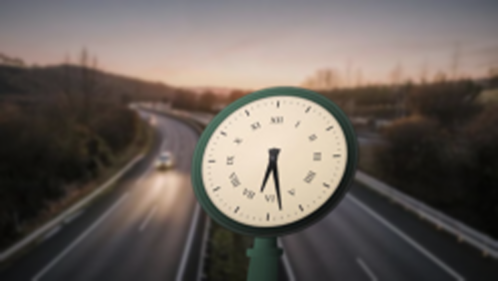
6:28
